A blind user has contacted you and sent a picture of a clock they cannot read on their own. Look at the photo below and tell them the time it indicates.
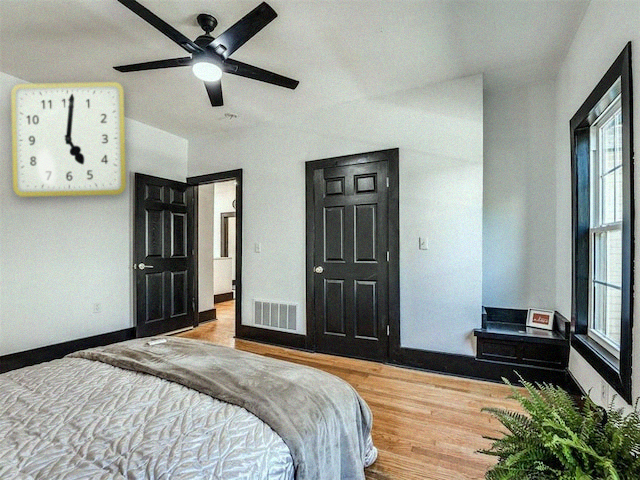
5:01
